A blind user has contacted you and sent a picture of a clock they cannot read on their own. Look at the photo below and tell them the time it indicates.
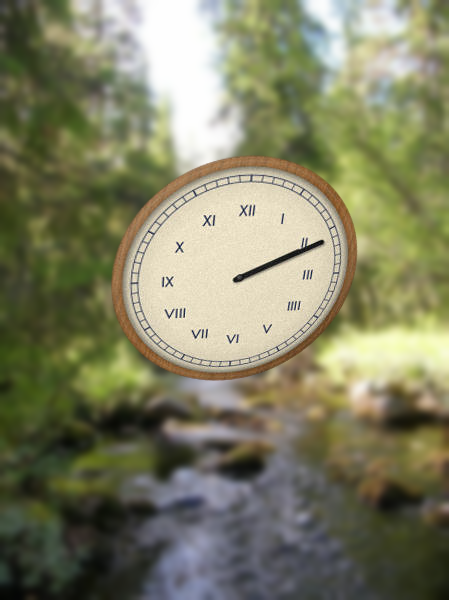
2:11
